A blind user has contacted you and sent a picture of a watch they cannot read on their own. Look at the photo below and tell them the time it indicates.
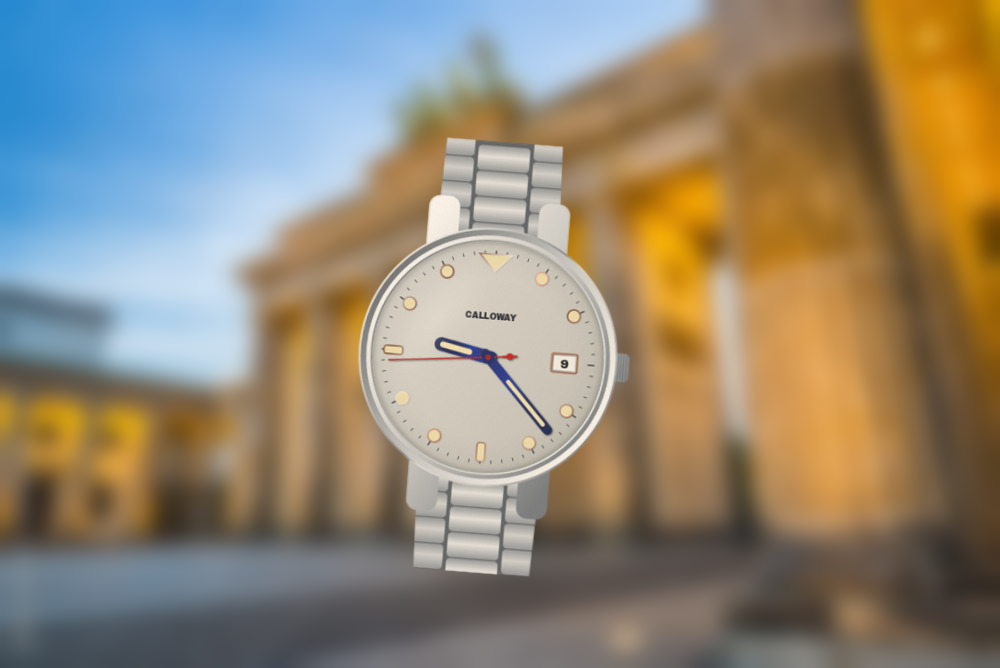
9:22:44
